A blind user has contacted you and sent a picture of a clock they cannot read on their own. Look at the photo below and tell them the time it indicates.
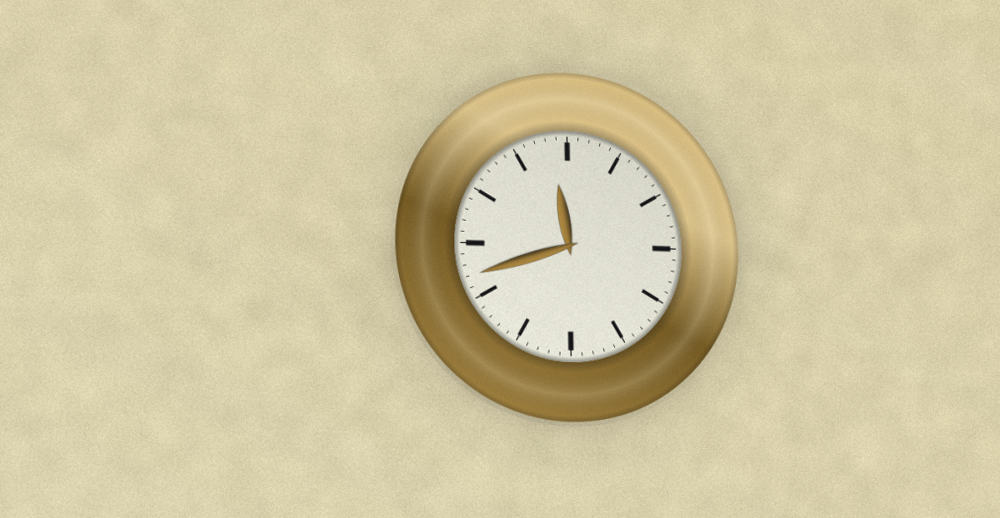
11:42
